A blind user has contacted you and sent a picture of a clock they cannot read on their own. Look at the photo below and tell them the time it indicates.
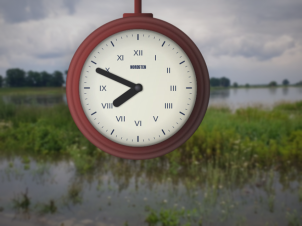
7:49
